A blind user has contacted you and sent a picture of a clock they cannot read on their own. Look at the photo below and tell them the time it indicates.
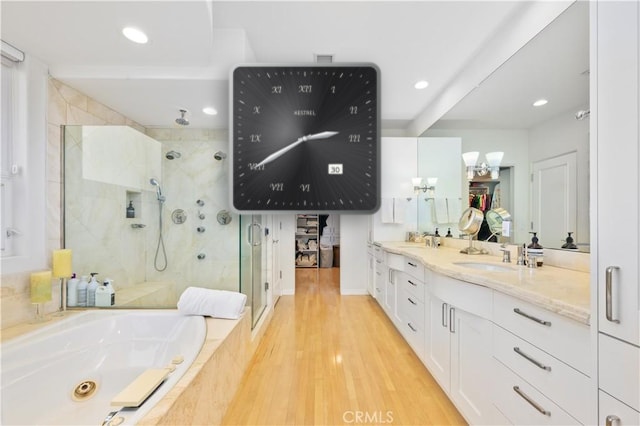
2:40
